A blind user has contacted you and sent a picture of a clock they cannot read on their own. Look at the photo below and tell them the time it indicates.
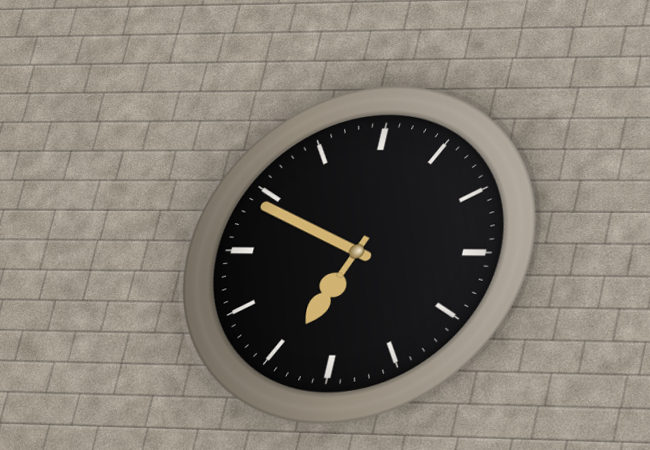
6:49
